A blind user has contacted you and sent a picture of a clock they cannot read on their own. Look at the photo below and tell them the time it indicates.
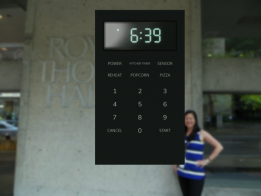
6:39
